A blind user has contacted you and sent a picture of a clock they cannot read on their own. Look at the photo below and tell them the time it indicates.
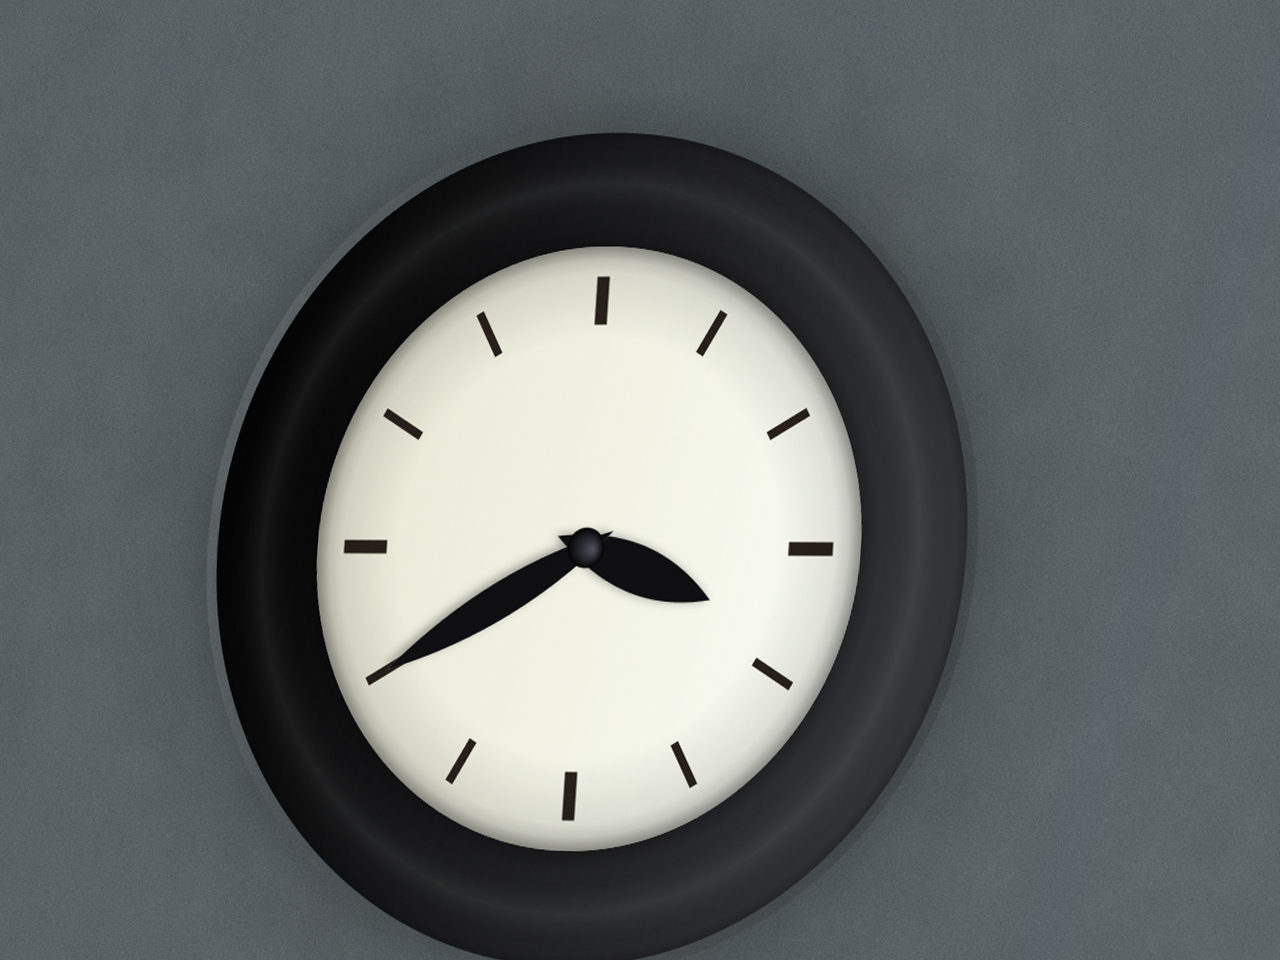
3:40
